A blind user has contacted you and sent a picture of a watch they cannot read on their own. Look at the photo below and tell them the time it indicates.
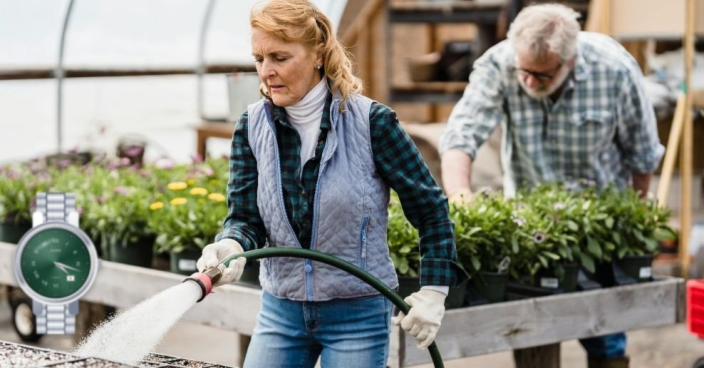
4:18
